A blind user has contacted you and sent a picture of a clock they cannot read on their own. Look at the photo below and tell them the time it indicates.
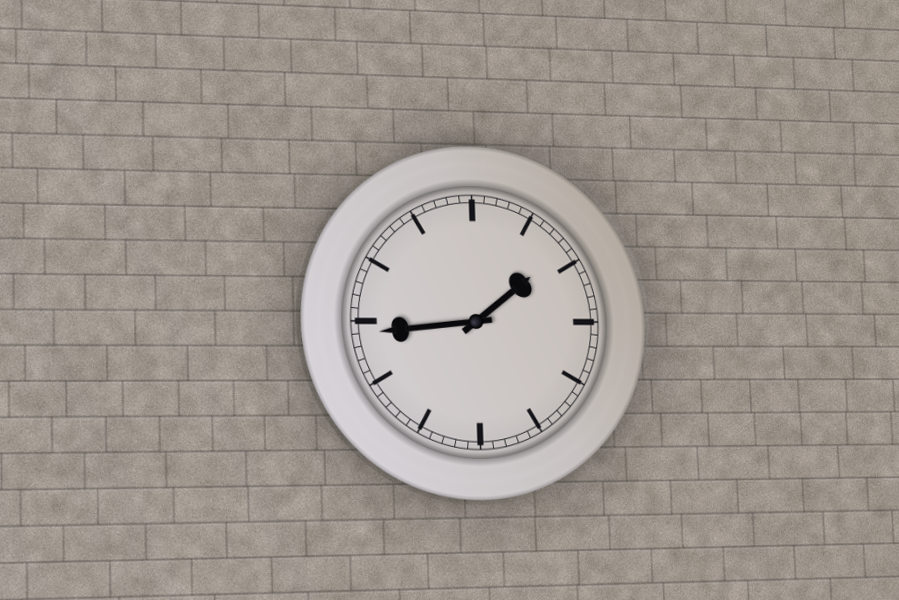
1:44
